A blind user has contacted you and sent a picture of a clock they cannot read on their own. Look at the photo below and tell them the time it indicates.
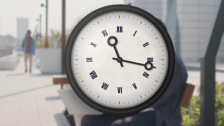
11:17
